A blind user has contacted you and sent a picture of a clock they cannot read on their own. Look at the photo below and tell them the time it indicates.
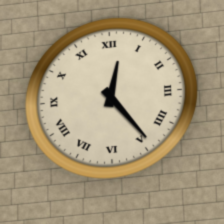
12:24
